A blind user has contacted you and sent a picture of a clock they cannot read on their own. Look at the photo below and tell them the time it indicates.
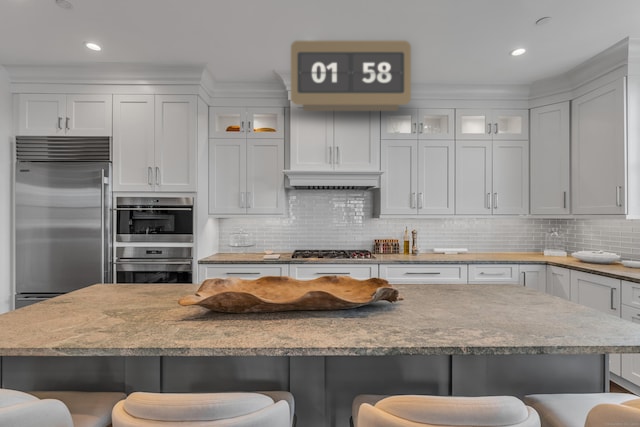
1:58
